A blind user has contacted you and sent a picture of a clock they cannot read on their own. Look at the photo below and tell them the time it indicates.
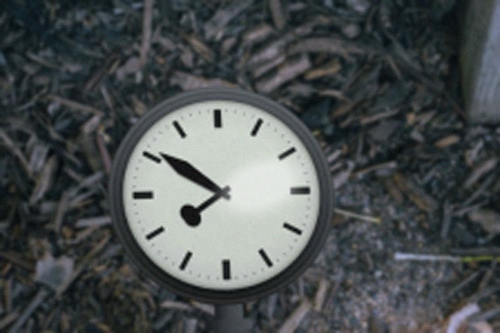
7:51
